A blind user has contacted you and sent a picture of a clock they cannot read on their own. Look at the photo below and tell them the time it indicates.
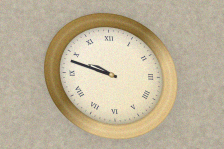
9:48
